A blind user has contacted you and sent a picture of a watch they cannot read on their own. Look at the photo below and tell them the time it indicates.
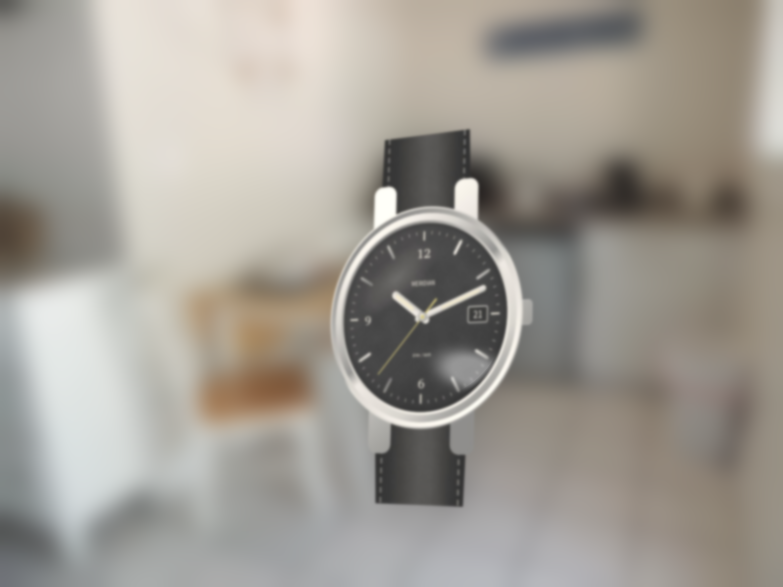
10:11:37
